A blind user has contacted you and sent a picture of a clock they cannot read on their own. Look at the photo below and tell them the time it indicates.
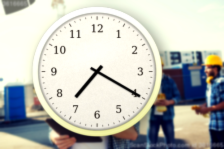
7:20
